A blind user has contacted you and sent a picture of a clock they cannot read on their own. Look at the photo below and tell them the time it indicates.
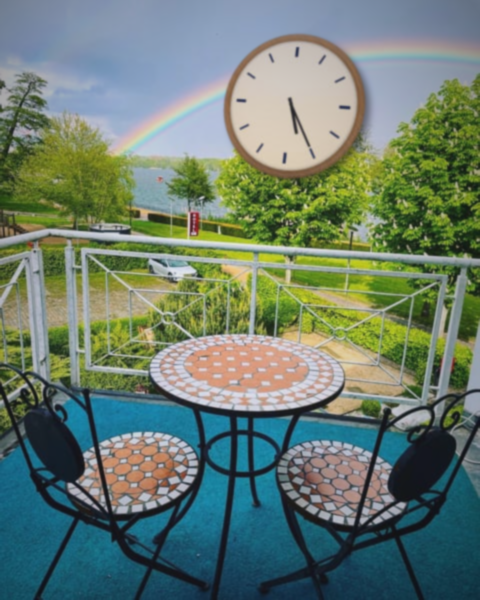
5:25
